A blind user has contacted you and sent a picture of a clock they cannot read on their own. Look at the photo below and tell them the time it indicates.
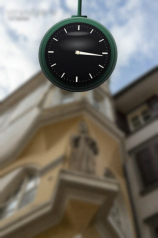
3:16
